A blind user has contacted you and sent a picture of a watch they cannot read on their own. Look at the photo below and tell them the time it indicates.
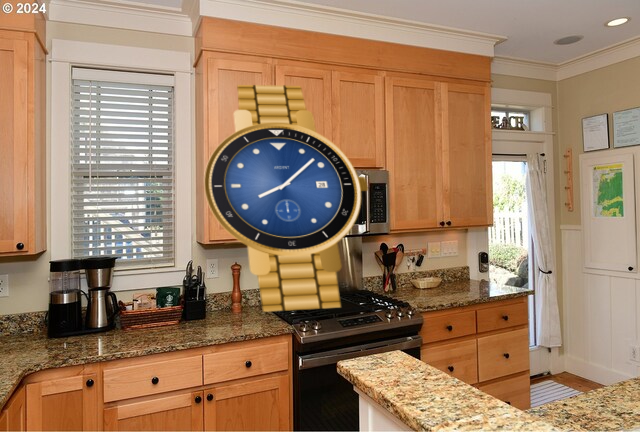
8:08
